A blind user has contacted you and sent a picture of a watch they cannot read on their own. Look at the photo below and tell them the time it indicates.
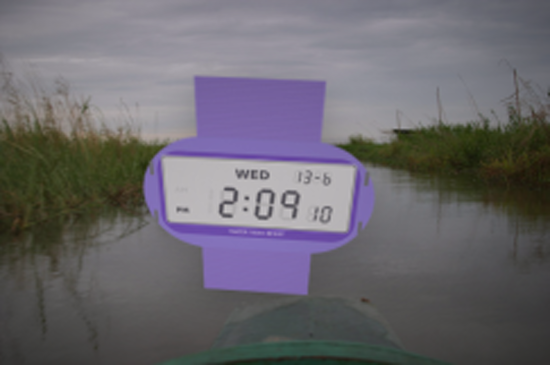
2:09:10
